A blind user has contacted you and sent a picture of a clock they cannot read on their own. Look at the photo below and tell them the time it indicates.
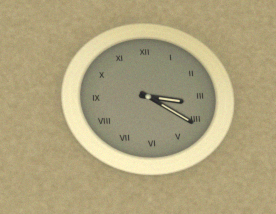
3:21
